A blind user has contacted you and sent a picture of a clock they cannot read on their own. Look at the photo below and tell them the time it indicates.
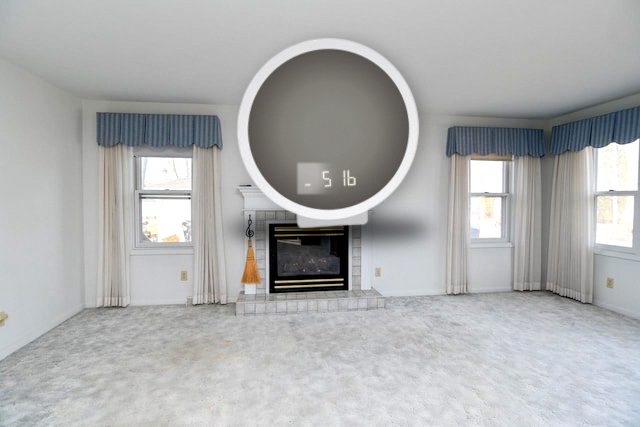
5:16
